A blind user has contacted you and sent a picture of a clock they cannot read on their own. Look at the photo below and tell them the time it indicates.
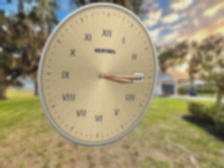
3:15
